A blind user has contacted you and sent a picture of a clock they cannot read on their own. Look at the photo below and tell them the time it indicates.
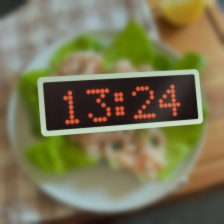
13:24
